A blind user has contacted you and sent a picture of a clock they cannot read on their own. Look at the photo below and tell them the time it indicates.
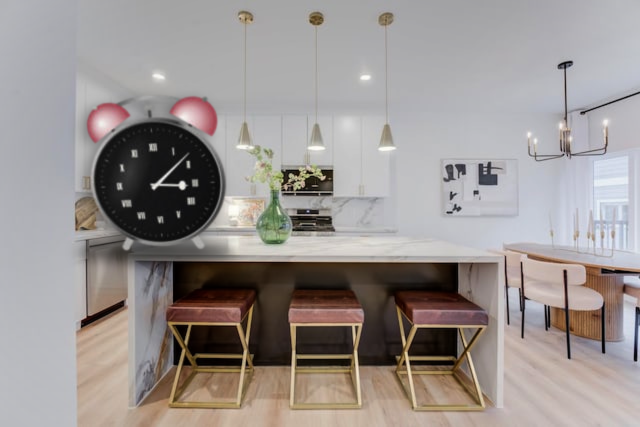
3:08
